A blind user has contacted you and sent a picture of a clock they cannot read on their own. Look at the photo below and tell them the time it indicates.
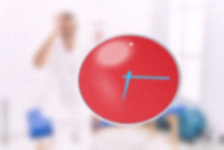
6:15
